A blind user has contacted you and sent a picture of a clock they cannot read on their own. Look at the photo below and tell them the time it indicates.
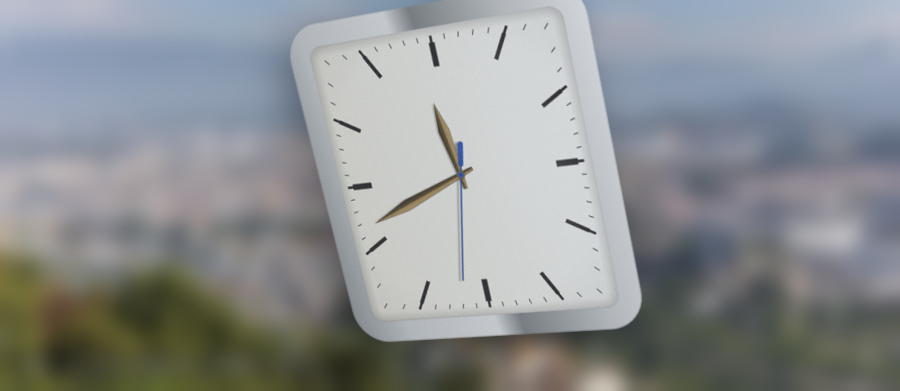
11:41:32
